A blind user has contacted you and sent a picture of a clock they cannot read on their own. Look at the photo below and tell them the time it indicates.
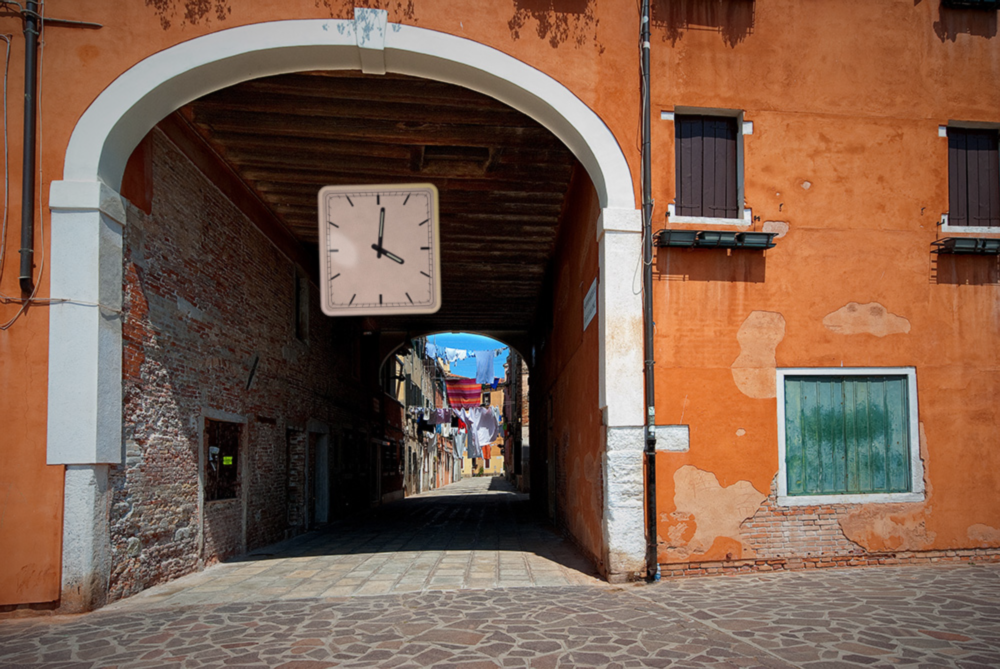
4:01
